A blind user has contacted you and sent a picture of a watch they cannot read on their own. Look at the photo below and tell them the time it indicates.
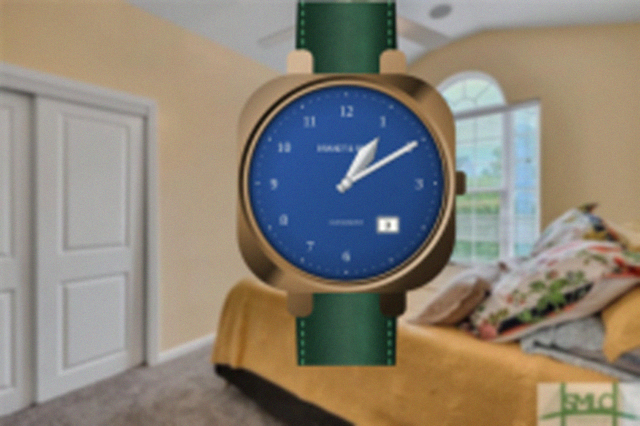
1:10
